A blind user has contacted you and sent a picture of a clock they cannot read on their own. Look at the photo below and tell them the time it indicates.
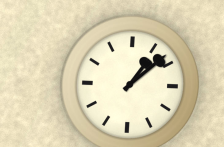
1:08
